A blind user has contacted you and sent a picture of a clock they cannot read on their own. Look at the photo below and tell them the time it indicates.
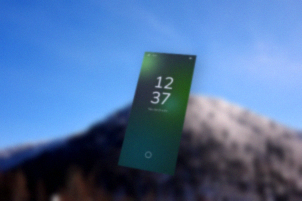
12:37
